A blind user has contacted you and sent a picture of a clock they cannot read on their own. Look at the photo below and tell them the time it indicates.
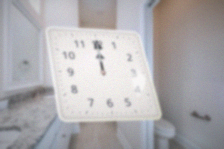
12:00
